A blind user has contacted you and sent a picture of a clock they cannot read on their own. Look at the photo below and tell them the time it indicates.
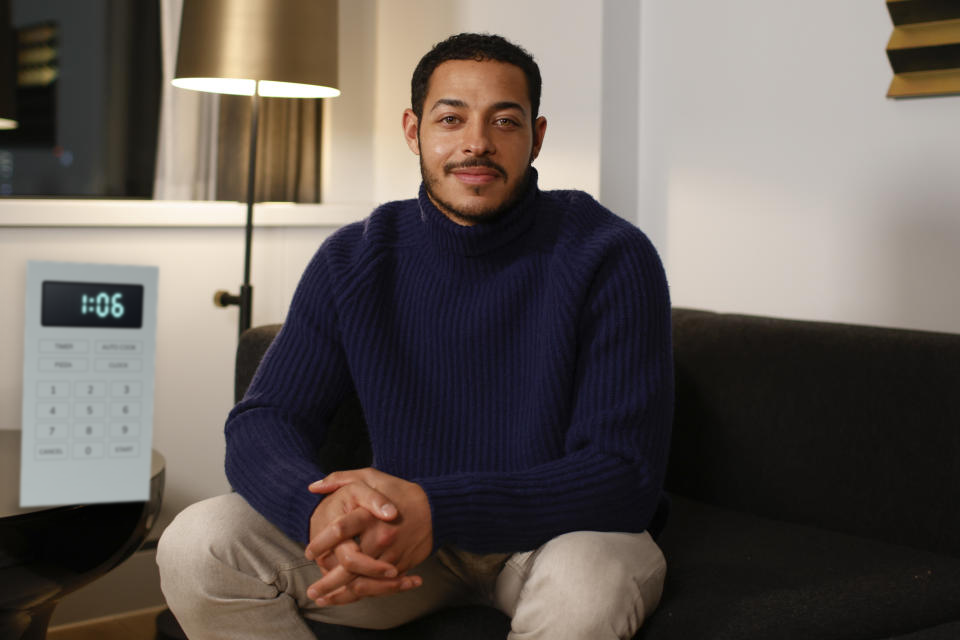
1:06
